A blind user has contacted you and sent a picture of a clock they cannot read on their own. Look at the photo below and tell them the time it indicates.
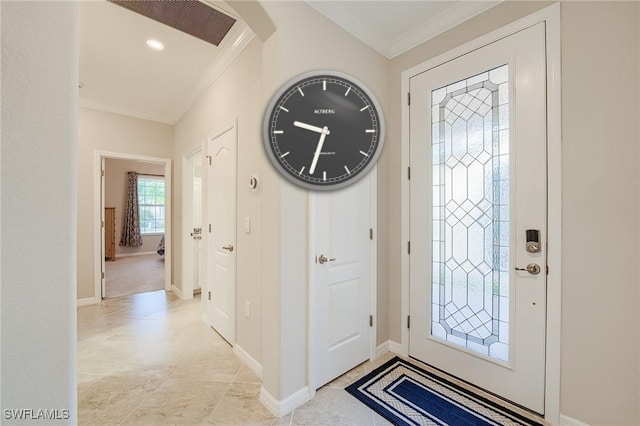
9:33
